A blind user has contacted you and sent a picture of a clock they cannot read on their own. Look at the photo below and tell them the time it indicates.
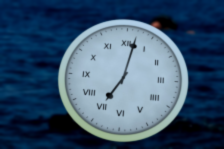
7:02
